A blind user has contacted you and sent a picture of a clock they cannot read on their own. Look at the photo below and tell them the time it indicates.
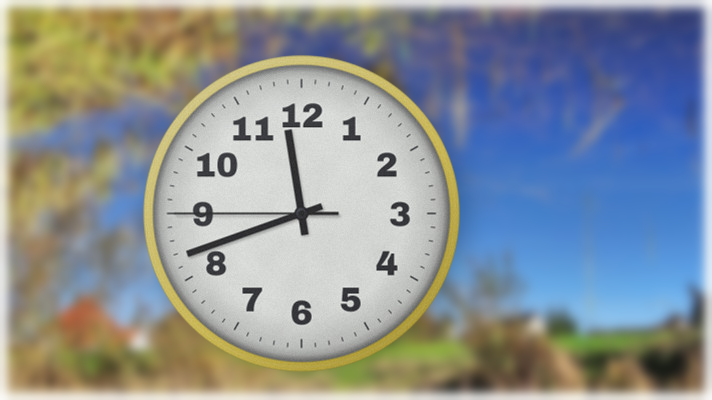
11:41:45
